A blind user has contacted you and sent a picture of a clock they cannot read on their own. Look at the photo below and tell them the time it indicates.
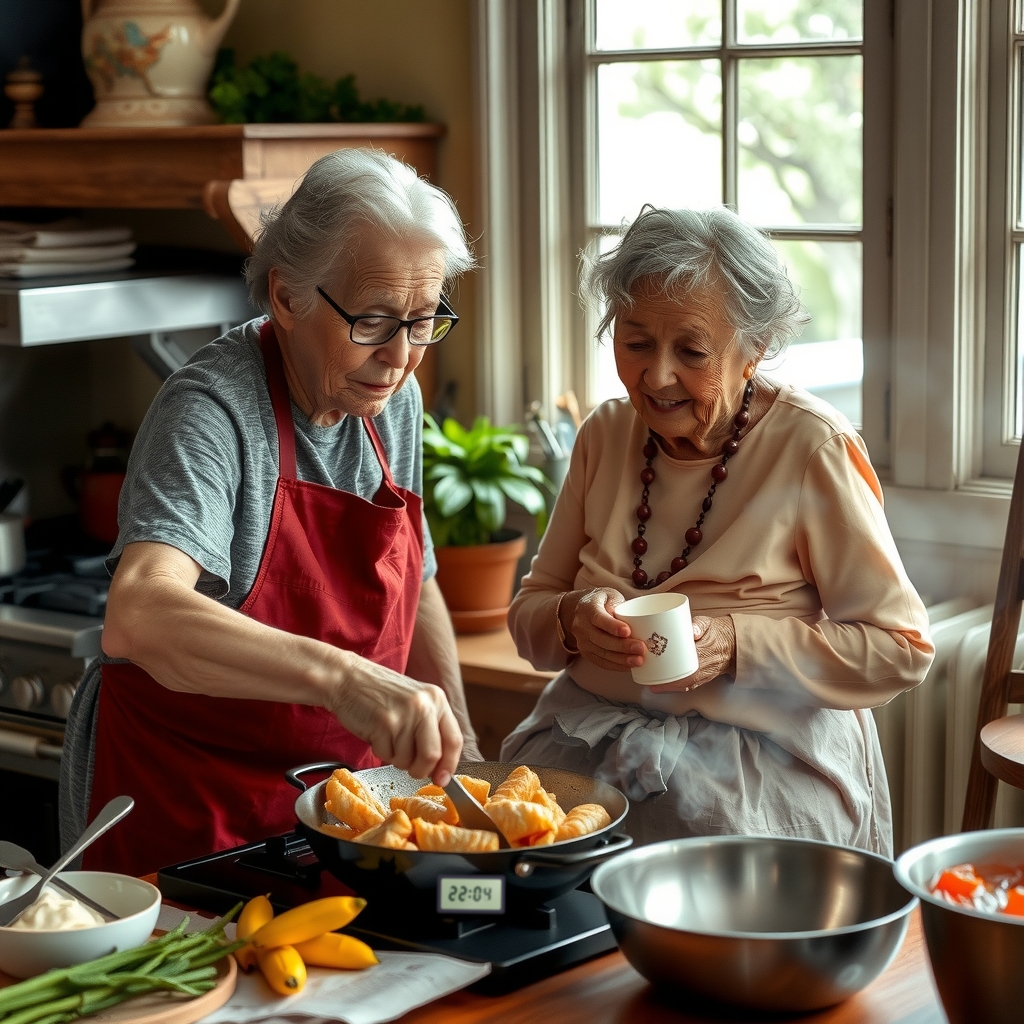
22:04
